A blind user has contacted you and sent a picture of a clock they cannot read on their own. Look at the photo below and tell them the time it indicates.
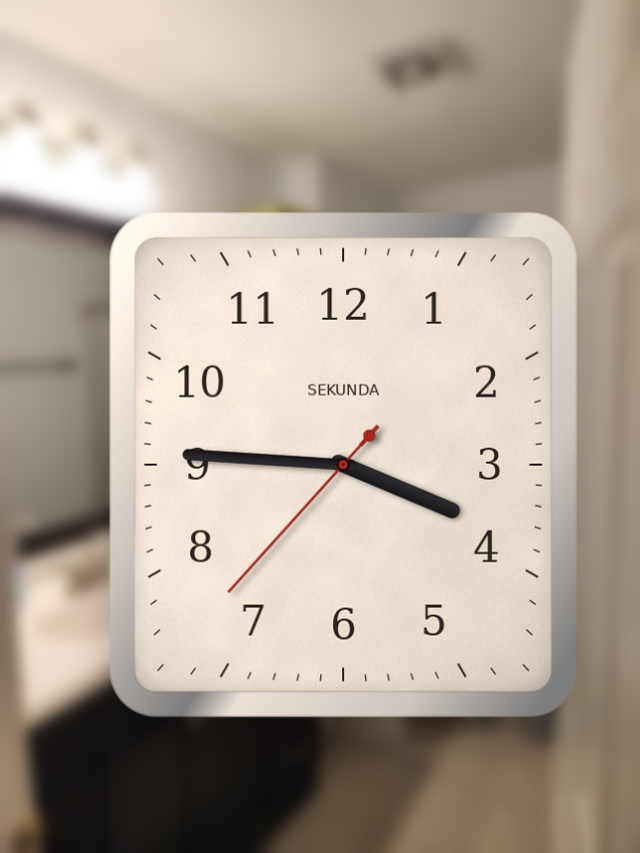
3:45:37
